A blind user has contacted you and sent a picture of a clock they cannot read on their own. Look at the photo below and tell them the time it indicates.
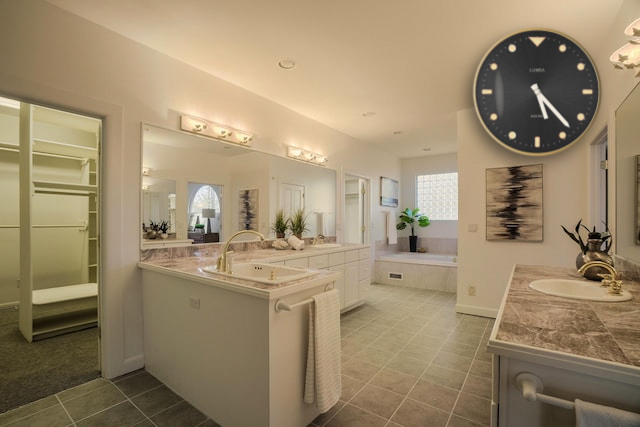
5:23
